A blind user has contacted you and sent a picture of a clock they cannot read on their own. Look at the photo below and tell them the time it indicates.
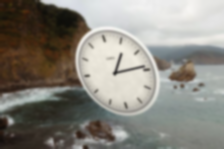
1:14
